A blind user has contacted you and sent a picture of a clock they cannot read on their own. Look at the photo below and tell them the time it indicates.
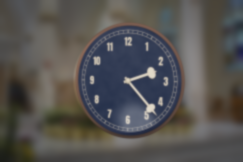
2:23
